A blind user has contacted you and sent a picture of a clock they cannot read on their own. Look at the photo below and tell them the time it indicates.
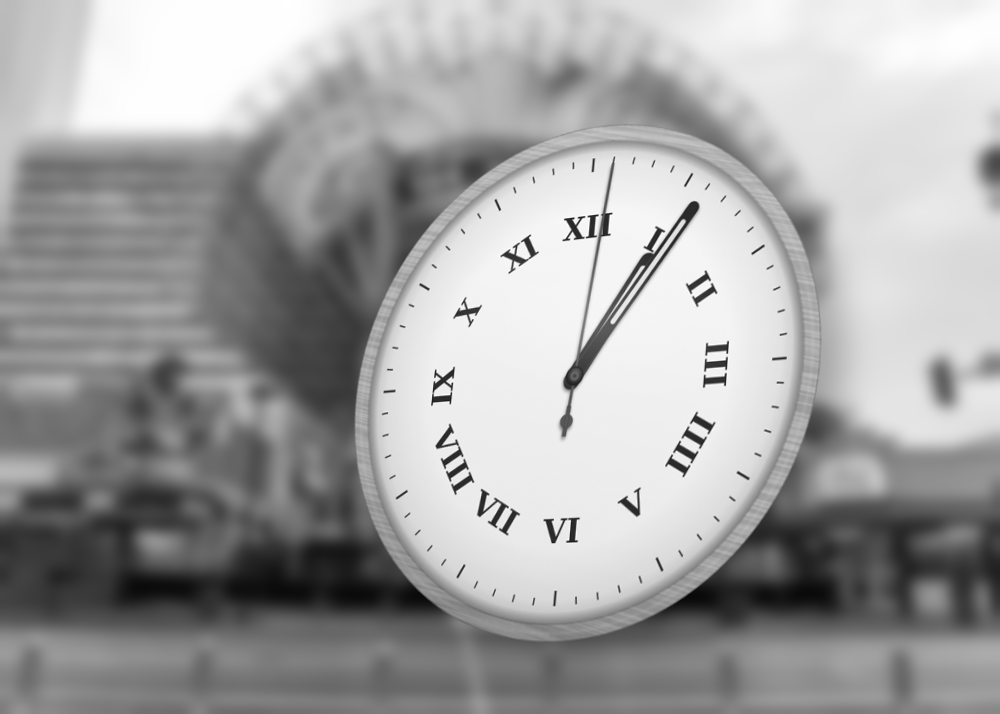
1:06:01
